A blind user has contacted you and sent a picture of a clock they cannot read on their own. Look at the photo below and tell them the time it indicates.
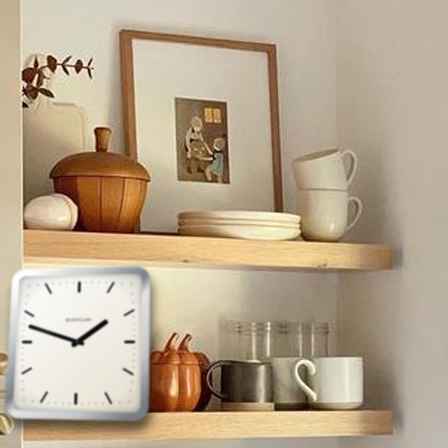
1:48
